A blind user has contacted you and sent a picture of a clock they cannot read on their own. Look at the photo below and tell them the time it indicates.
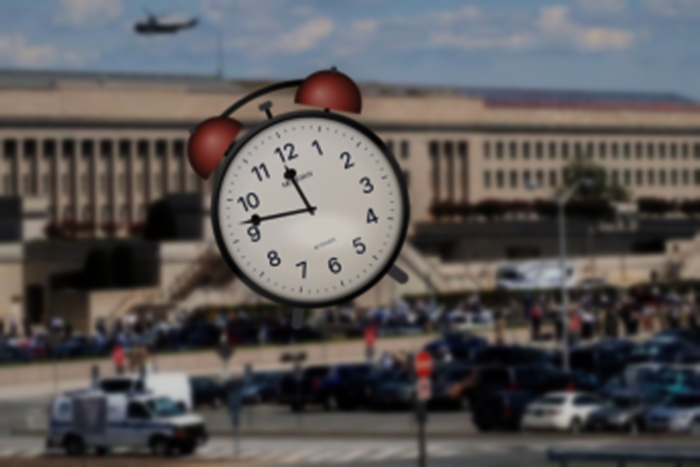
11:47
